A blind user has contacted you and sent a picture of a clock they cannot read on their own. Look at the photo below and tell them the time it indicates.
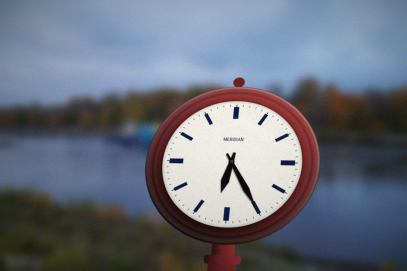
6:25
